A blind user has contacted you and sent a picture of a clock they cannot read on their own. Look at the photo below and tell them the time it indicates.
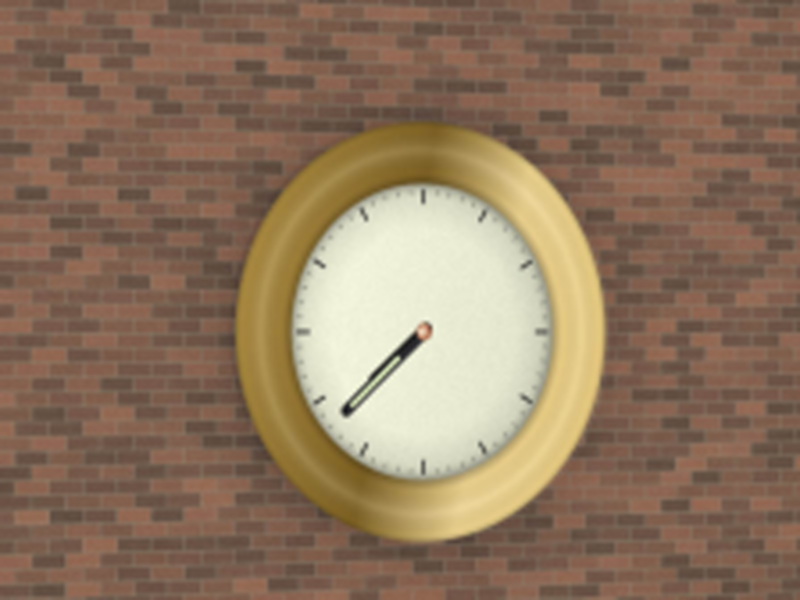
7:38
